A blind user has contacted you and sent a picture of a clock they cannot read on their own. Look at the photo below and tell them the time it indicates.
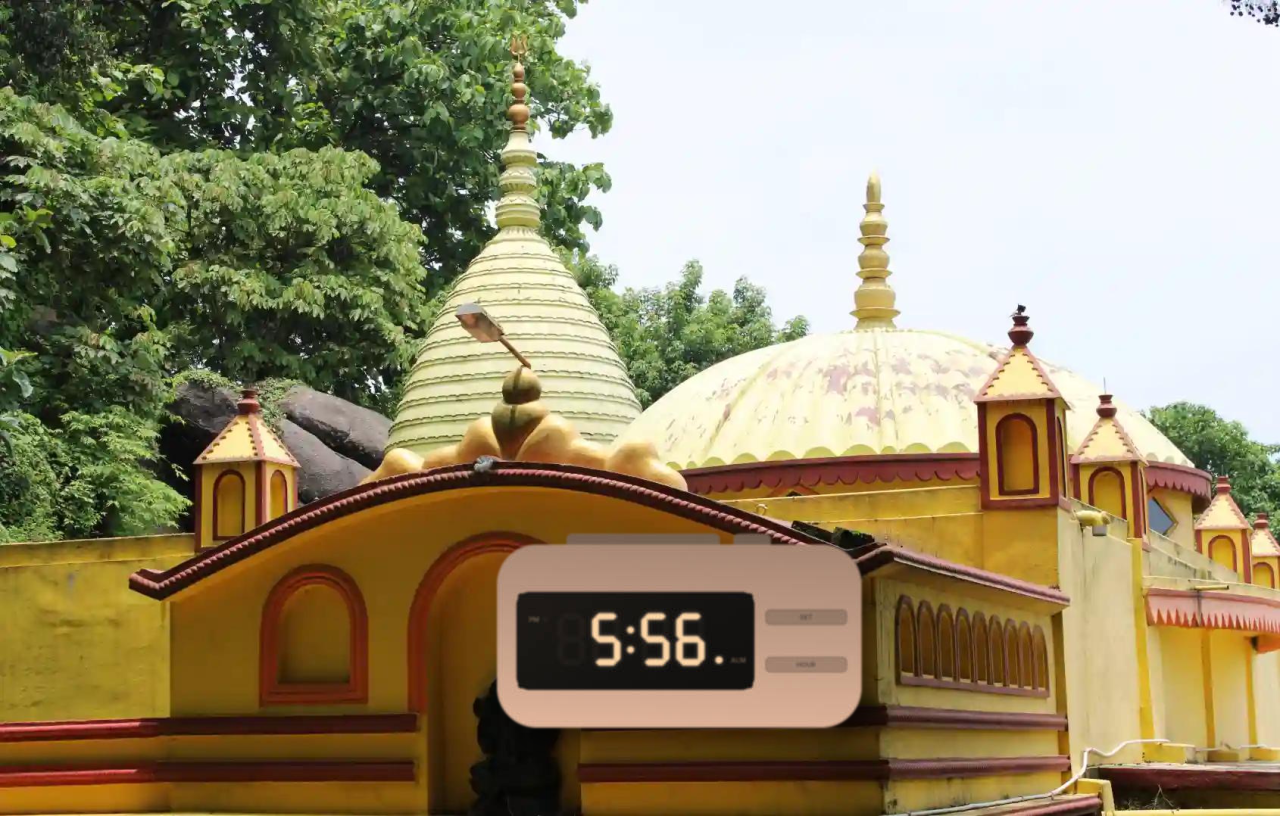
5:56
